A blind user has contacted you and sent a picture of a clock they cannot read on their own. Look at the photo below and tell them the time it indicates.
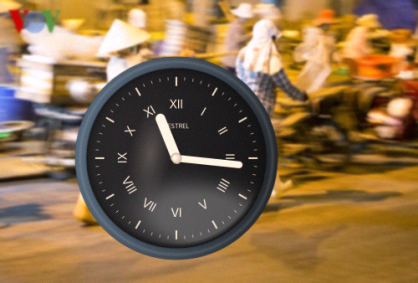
11:16
